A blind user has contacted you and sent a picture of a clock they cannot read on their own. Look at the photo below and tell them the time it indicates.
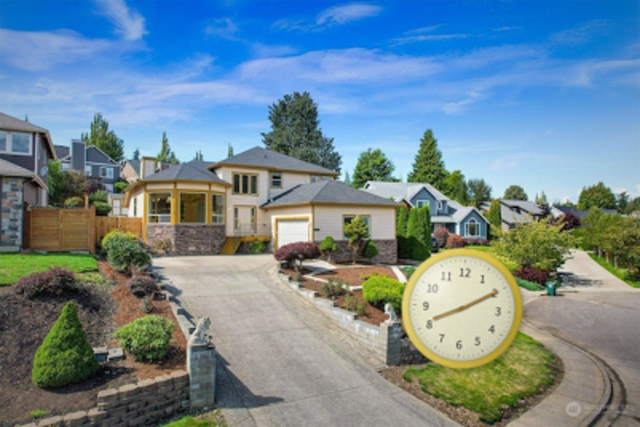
8:10
